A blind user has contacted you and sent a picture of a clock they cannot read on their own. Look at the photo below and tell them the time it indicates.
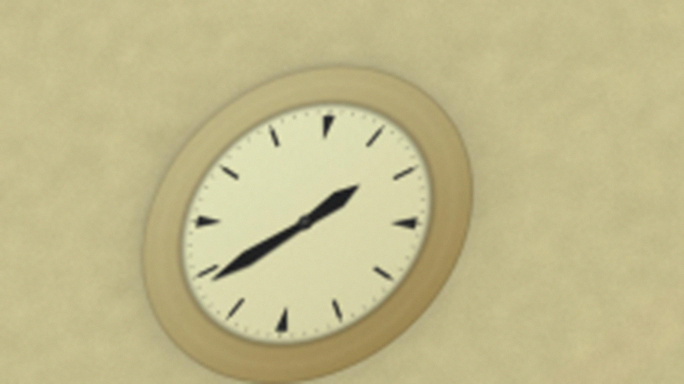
1:39
